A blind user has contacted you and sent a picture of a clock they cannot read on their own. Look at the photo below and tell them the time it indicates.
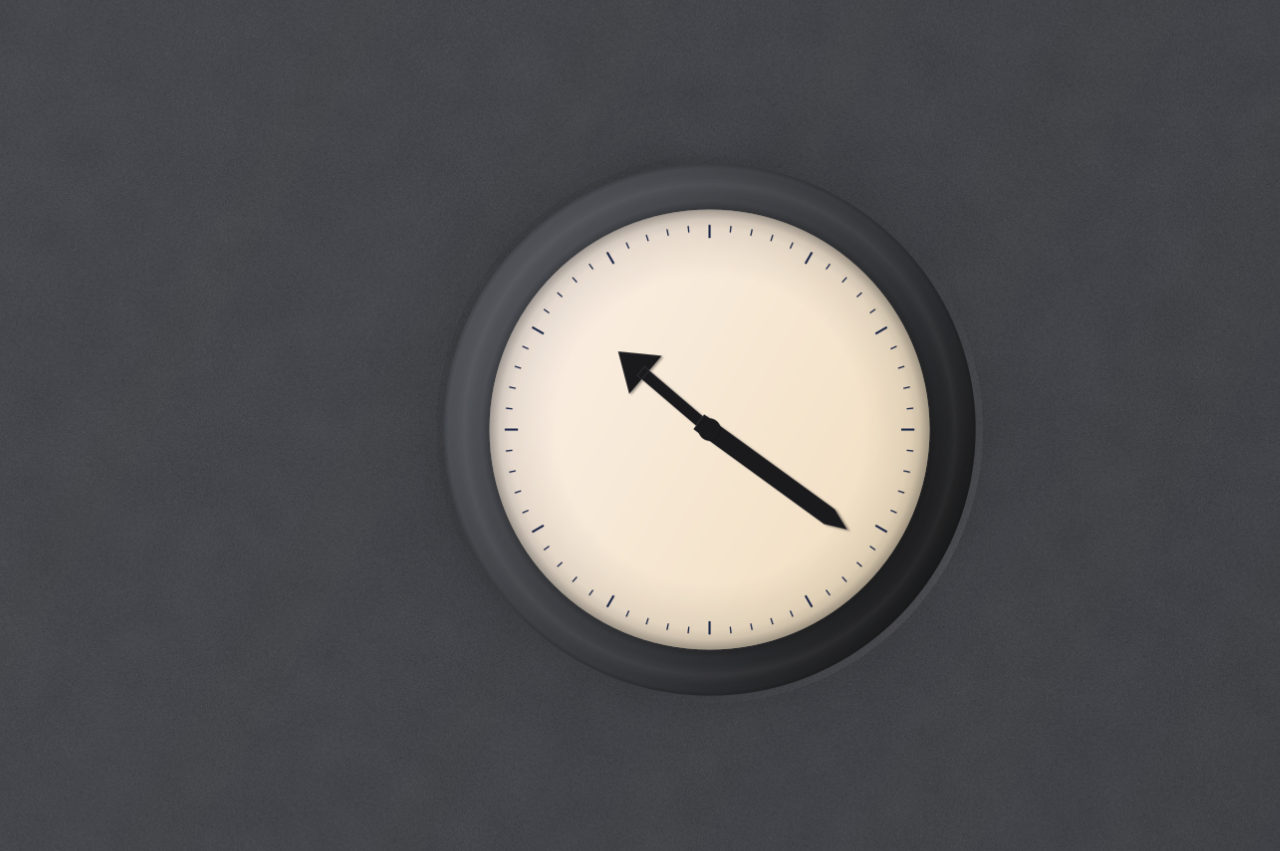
10:21
